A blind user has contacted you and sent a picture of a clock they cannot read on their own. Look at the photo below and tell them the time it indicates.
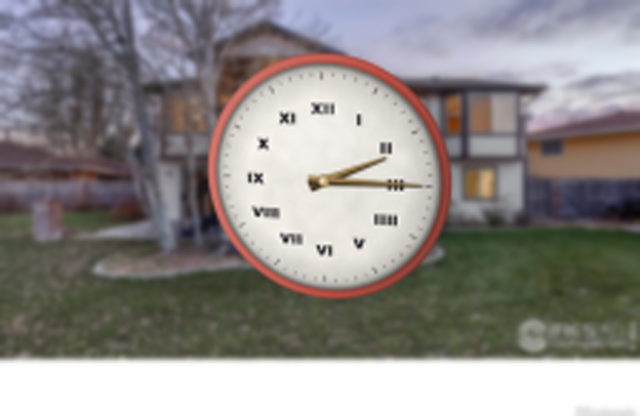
2:15
